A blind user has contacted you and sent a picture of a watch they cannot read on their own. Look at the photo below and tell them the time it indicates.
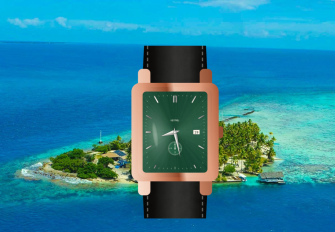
8:28
